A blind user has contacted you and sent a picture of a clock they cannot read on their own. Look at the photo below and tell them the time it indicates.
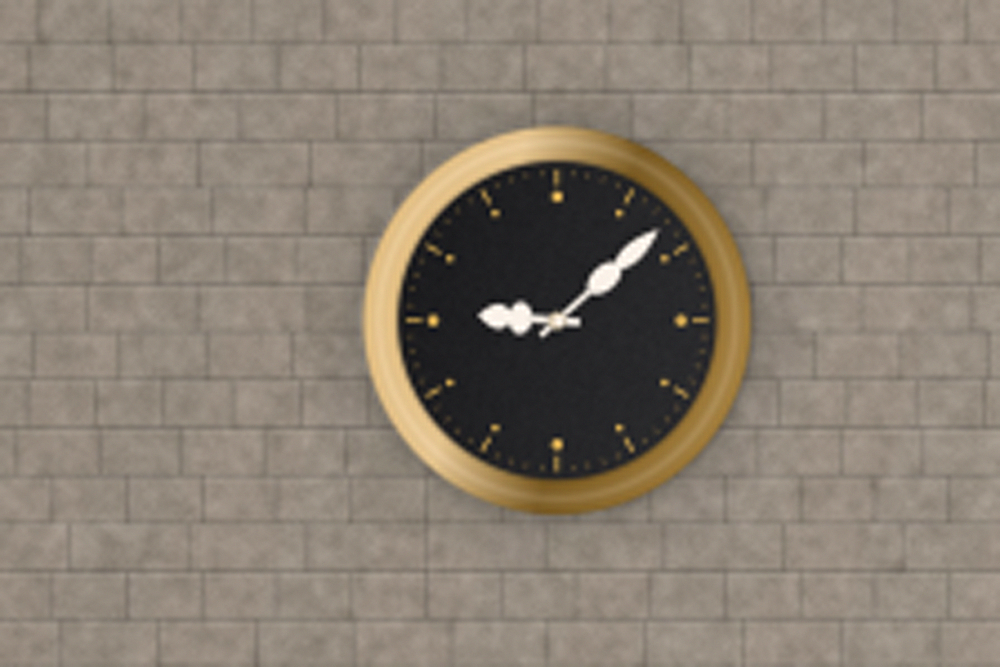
9:08
